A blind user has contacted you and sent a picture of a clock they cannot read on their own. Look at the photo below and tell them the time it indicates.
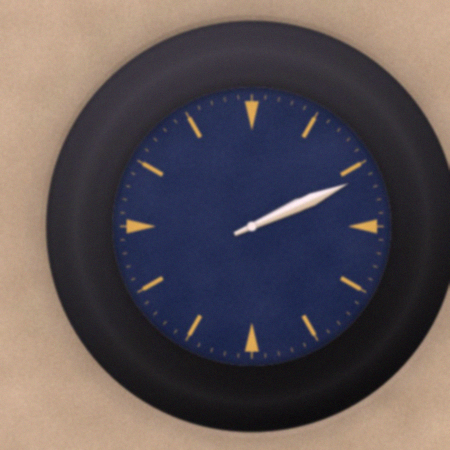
2:11
